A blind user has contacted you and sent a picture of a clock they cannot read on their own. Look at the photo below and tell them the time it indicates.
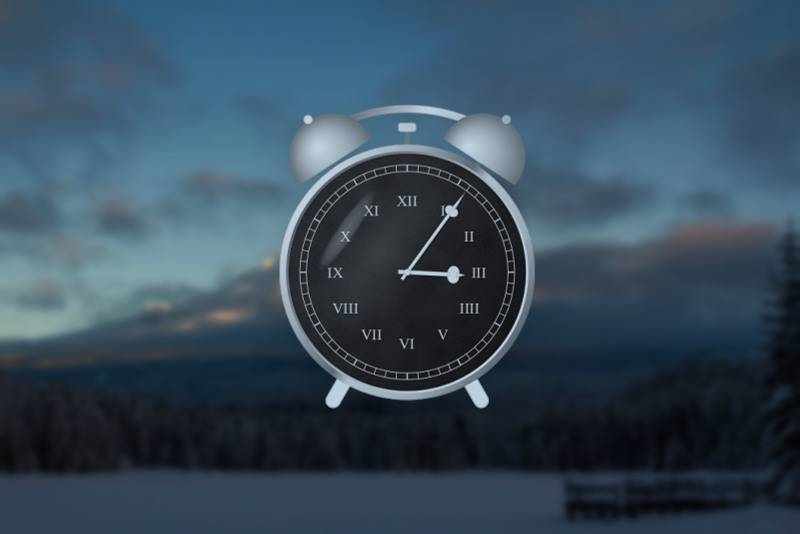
3:06
